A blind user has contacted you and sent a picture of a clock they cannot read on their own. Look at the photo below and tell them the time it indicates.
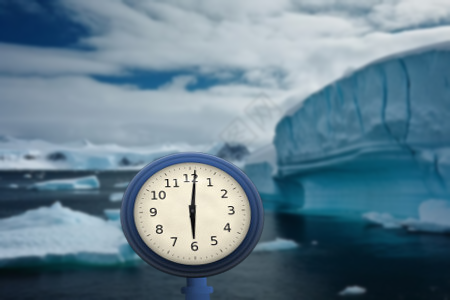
6:01
